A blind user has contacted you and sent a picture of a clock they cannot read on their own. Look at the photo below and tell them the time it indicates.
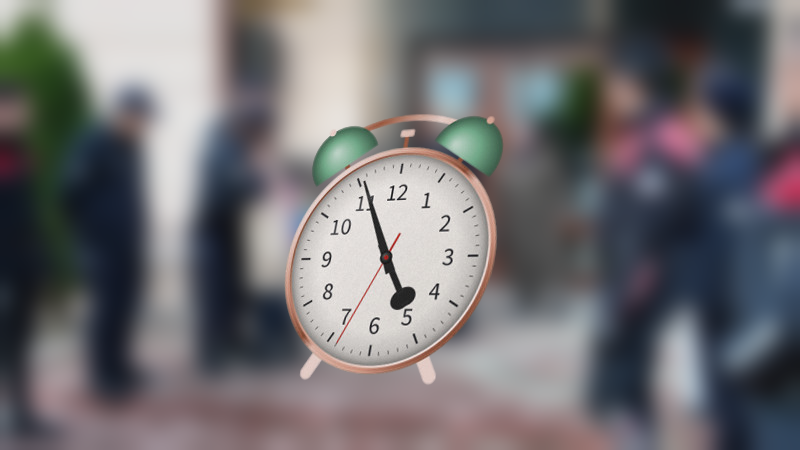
4:55:34
